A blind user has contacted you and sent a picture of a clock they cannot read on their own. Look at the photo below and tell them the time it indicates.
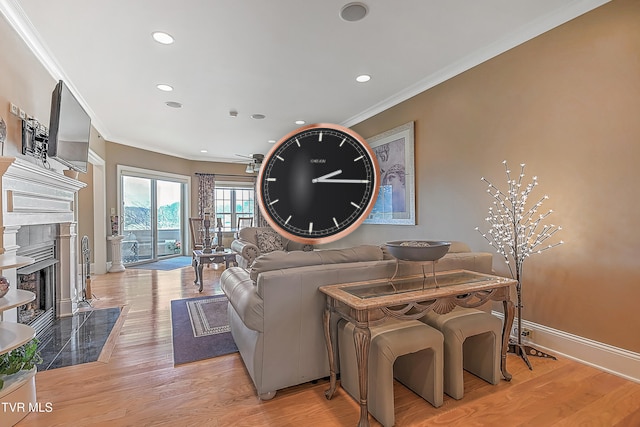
2:15
